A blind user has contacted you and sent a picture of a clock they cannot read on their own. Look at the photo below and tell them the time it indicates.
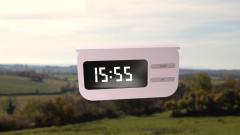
15:55
